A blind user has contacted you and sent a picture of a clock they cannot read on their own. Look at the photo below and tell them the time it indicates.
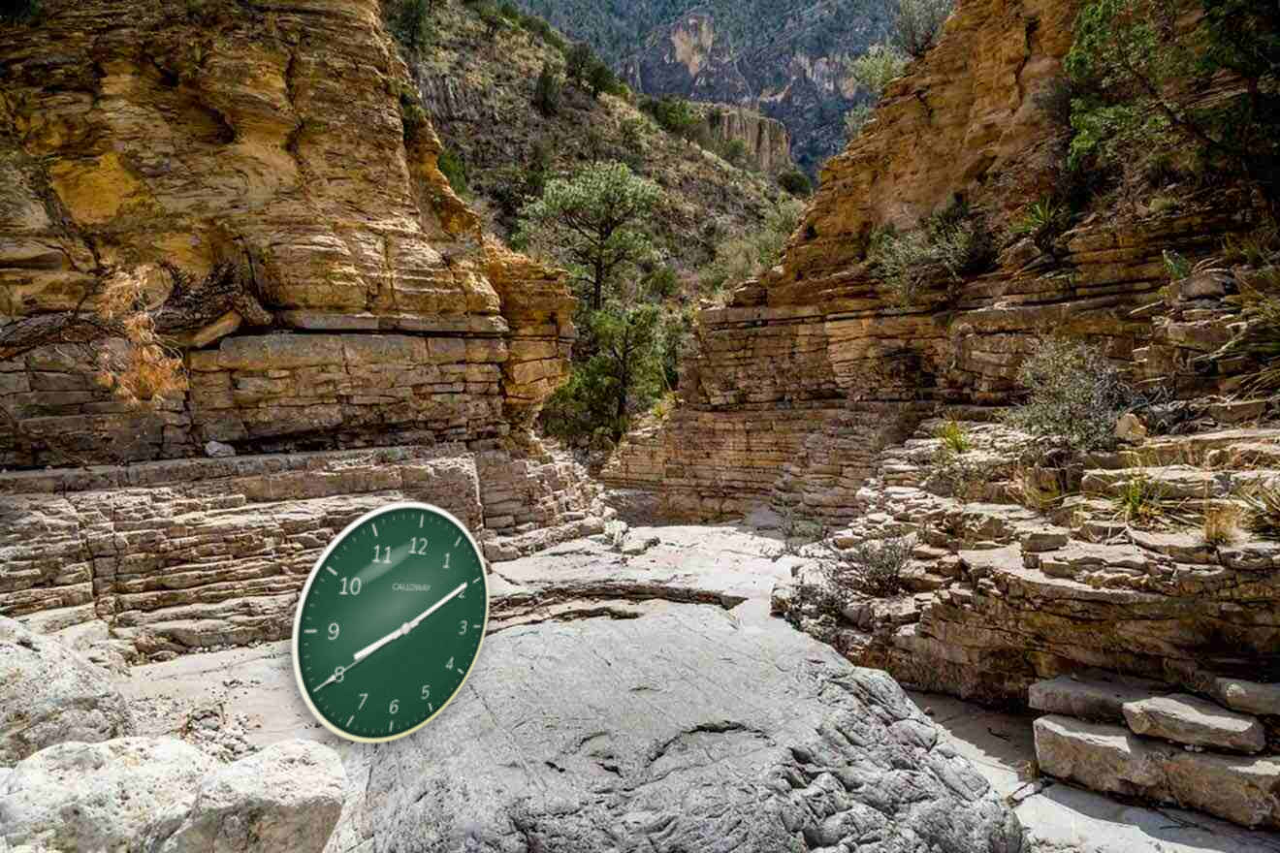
8:09:40
